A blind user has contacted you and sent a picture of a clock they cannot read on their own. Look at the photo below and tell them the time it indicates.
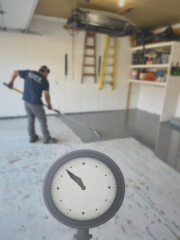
10:53
